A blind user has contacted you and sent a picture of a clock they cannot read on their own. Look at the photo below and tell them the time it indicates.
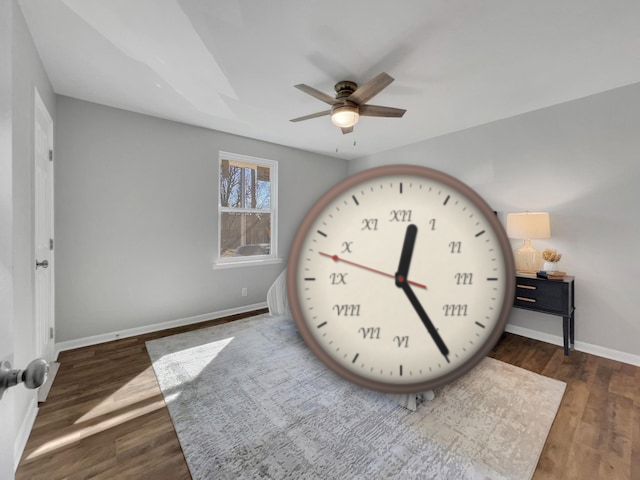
12:24:48
